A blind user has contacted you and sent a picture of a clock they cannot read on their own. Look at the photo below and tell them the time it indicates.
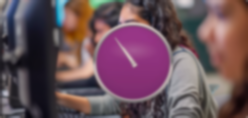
10:54
